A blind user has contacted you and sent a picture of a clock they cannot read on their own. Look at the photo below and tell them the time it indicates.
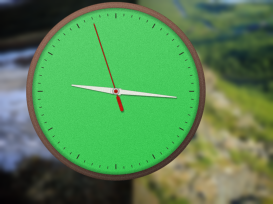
9:15:57
